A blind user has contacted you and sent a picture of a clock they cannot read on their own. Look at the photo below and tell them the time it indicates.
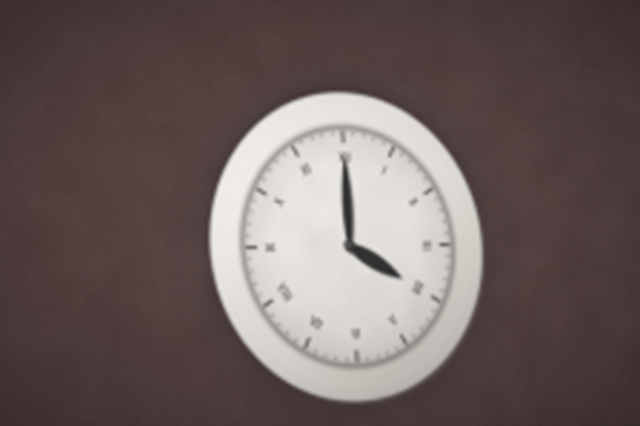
4:00
